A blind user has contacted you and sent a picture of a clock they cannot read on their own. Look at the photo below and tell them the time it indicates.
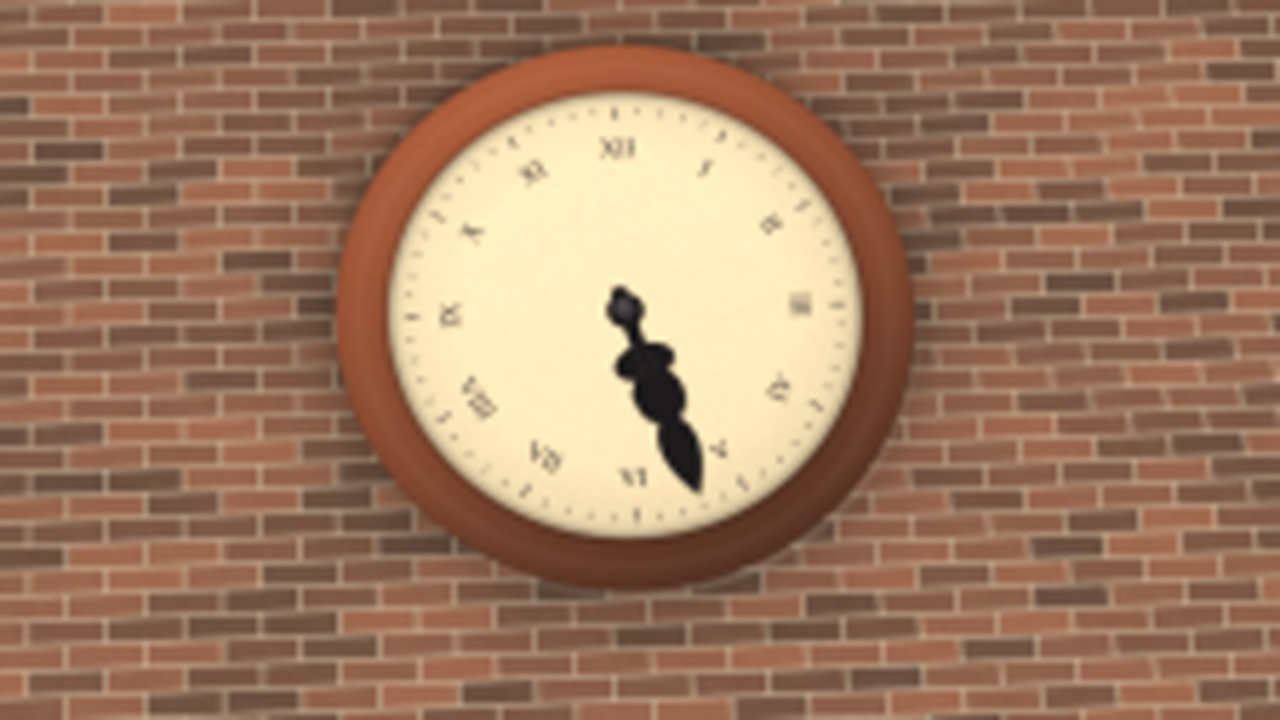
5:27
